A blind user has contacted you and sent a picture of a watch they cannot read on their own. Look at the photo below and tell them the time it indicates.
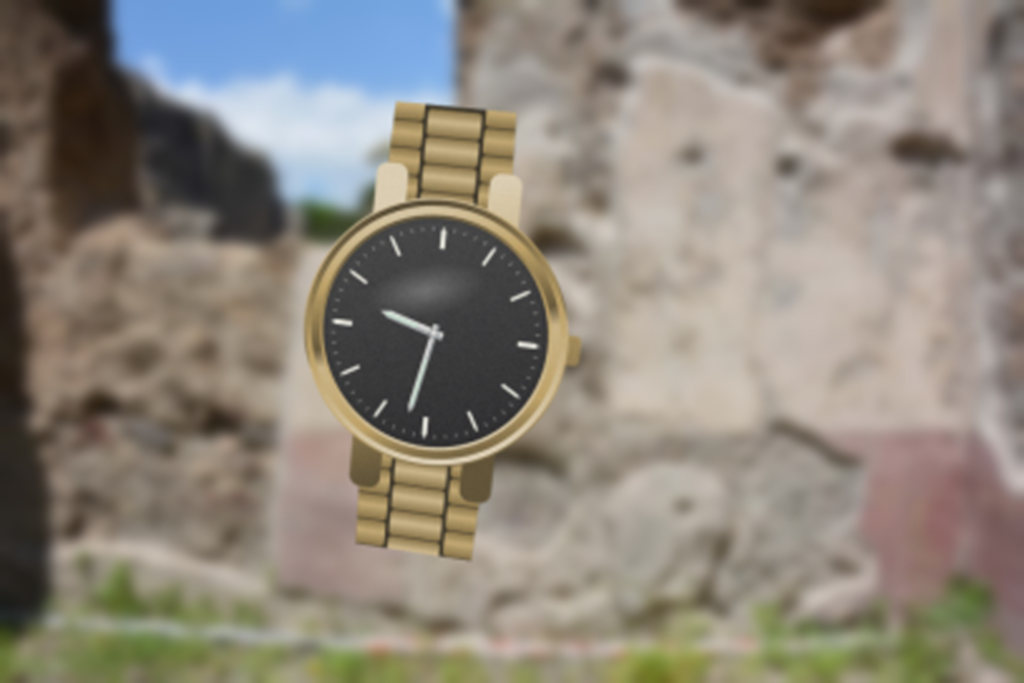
9:32
